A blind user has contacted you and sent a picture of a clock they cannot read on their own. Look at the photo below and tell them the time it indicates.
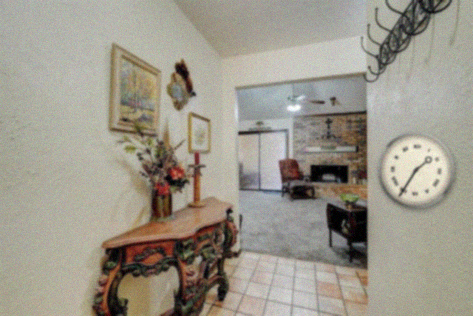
1:35
